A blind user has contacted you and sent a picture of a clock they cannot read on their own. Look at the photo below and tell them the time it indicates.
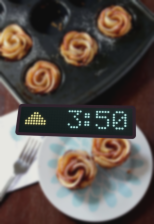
3:50
